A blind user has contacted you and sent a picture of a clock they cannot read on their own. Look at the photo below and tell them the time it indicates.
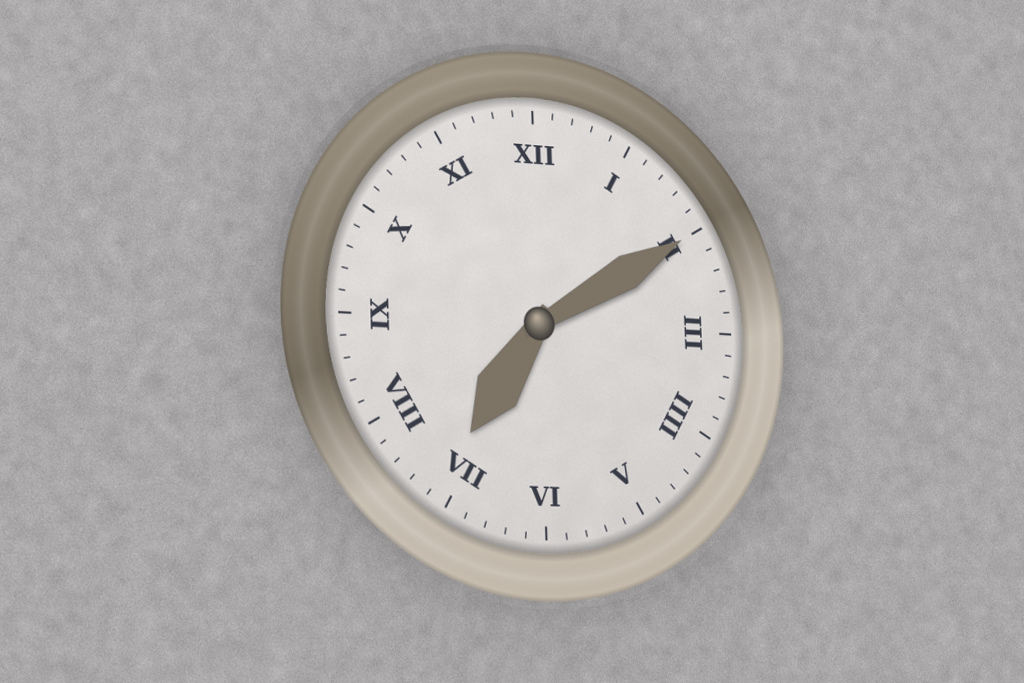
7:10
